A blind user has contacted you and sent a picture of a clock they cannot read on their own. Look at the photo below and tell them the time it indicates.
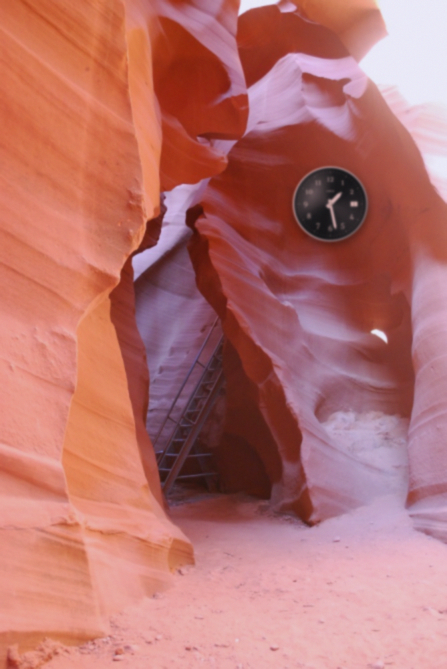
1:28
